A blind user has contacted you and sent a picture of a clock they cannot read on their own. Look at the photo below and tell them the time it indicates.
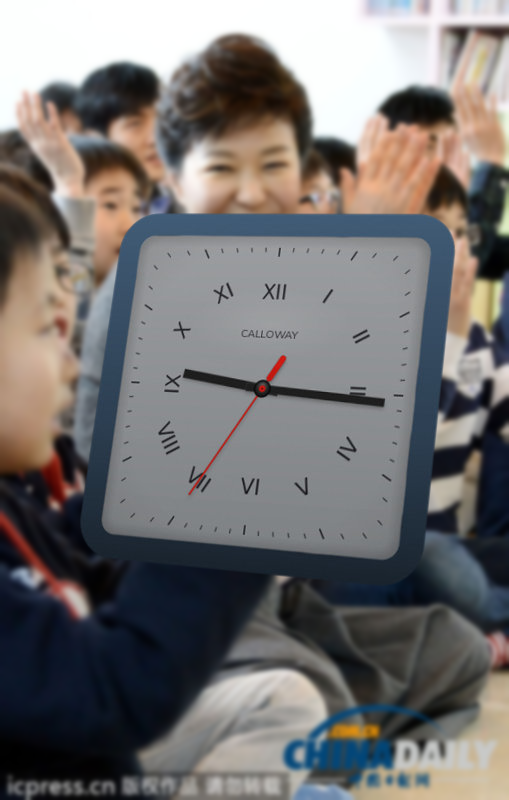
9:15:35
